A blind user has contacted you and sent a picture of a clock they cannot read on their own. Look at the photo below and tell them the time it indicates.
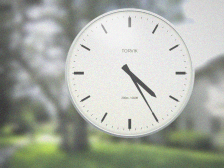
4:25
